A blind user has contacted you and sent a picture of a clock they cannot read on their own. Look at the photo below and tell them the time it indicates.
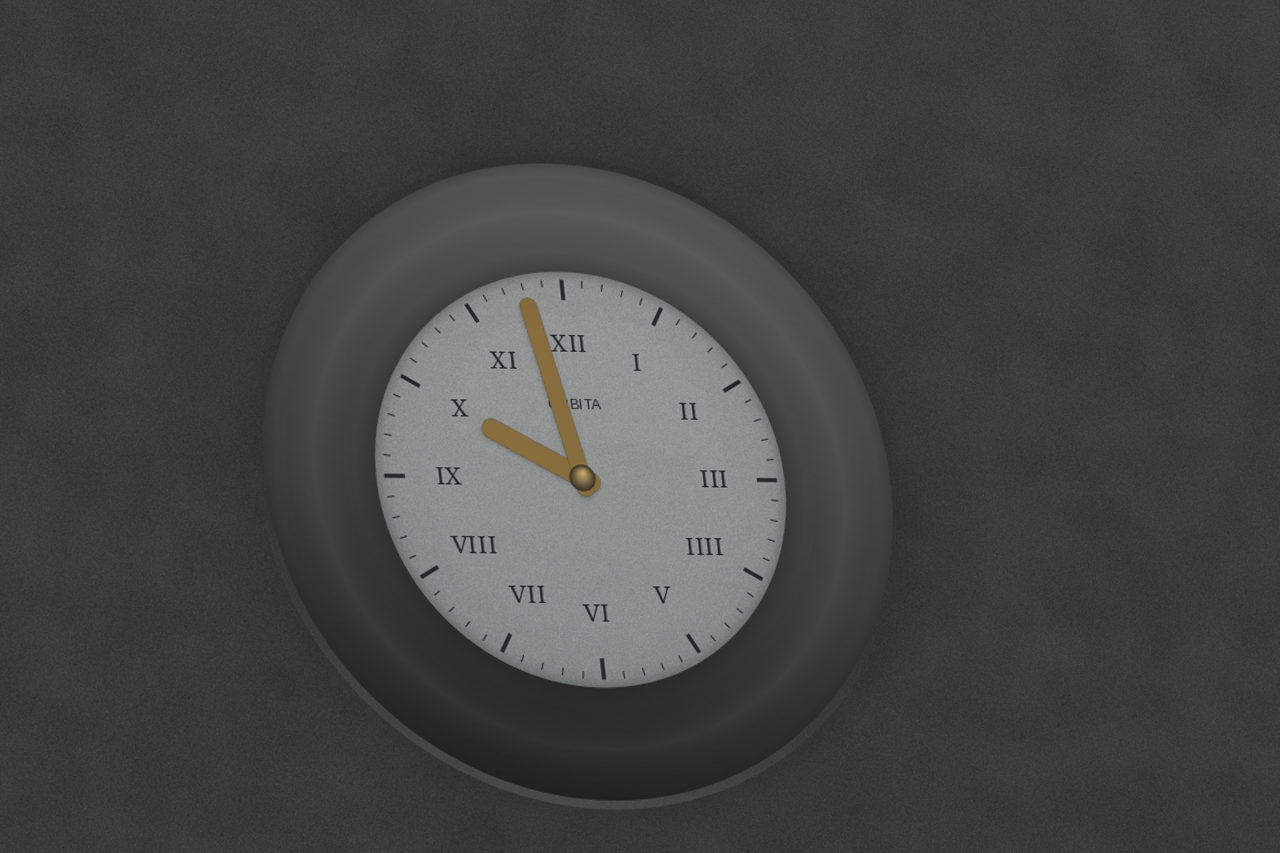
9:58
